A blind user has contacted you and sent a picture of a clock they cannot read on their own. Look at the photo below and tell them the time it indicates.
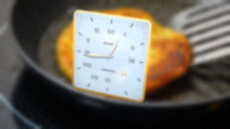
12:44
